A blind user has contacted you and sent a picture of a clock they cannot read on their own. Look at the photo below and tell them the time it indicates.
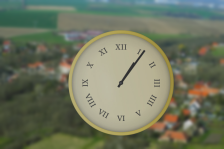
1:06
